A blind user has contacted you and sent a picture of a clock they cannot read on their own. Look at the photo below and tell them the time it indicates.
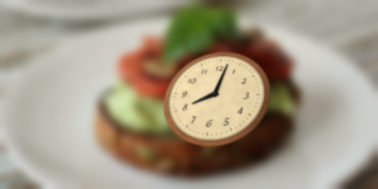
8:02
